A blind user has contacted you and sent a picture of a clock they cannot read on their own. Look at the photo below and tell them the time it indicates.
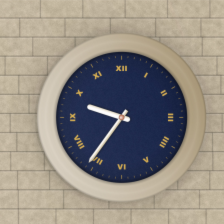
9:36
